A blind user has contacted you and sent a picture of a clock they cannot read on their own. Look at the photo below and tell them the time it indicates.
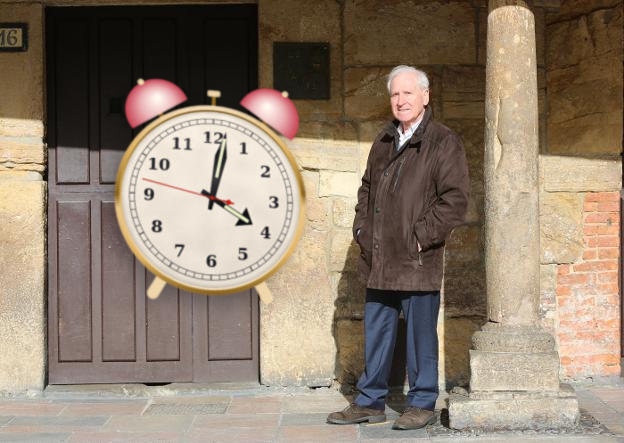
4:01:47
